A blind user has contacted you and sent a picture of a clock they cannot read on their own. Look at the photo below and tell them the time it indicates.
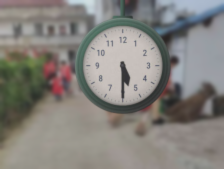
5:30
